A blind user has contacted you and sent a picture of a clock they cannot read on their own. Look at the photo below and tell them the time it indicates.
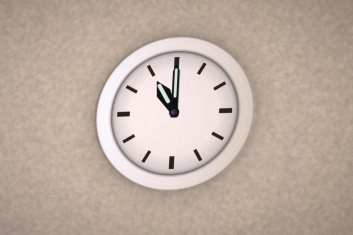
11:00
